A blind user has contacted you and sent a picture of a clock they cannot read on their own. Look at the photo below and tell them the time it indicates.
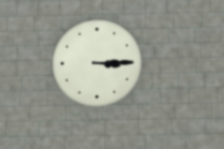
3:15
